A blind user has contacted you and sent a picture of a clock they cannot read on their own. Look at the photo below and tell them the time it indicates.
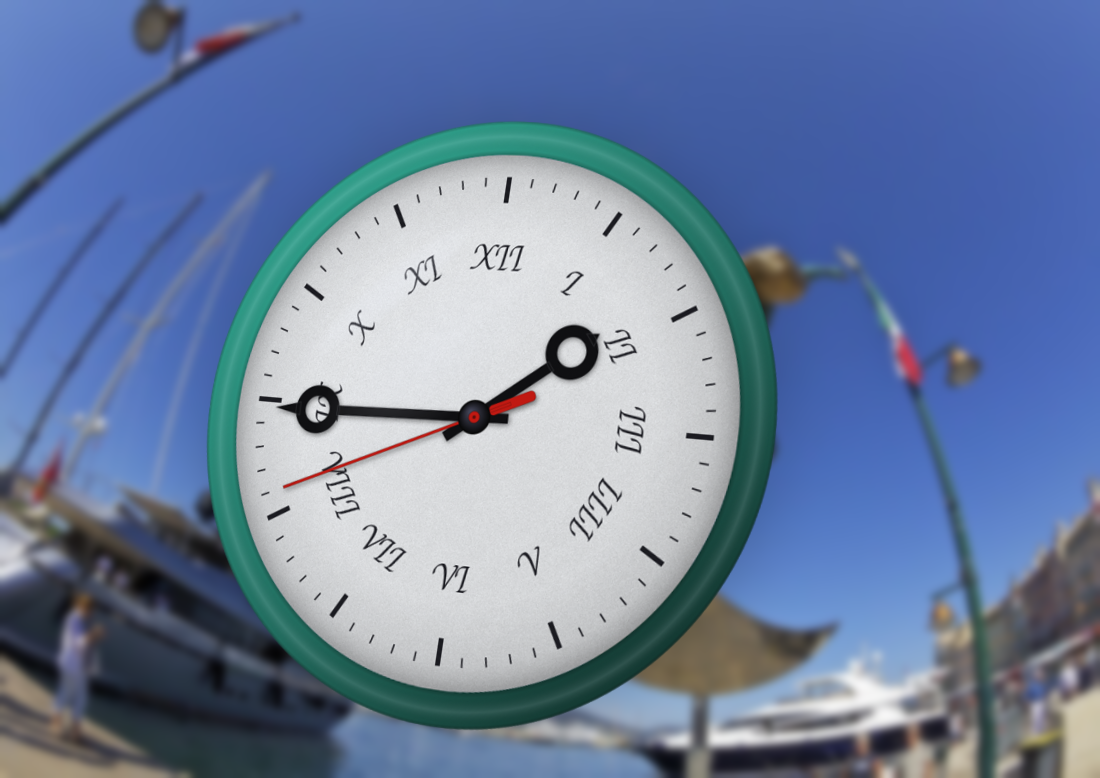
1:44:41
